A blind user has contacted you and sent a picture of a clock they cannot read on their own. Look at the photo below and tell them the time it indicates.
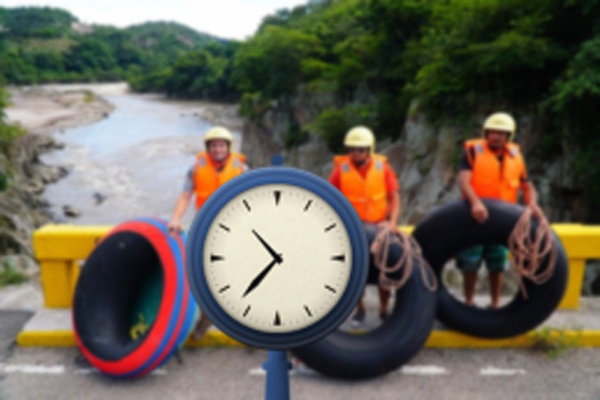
10:37
